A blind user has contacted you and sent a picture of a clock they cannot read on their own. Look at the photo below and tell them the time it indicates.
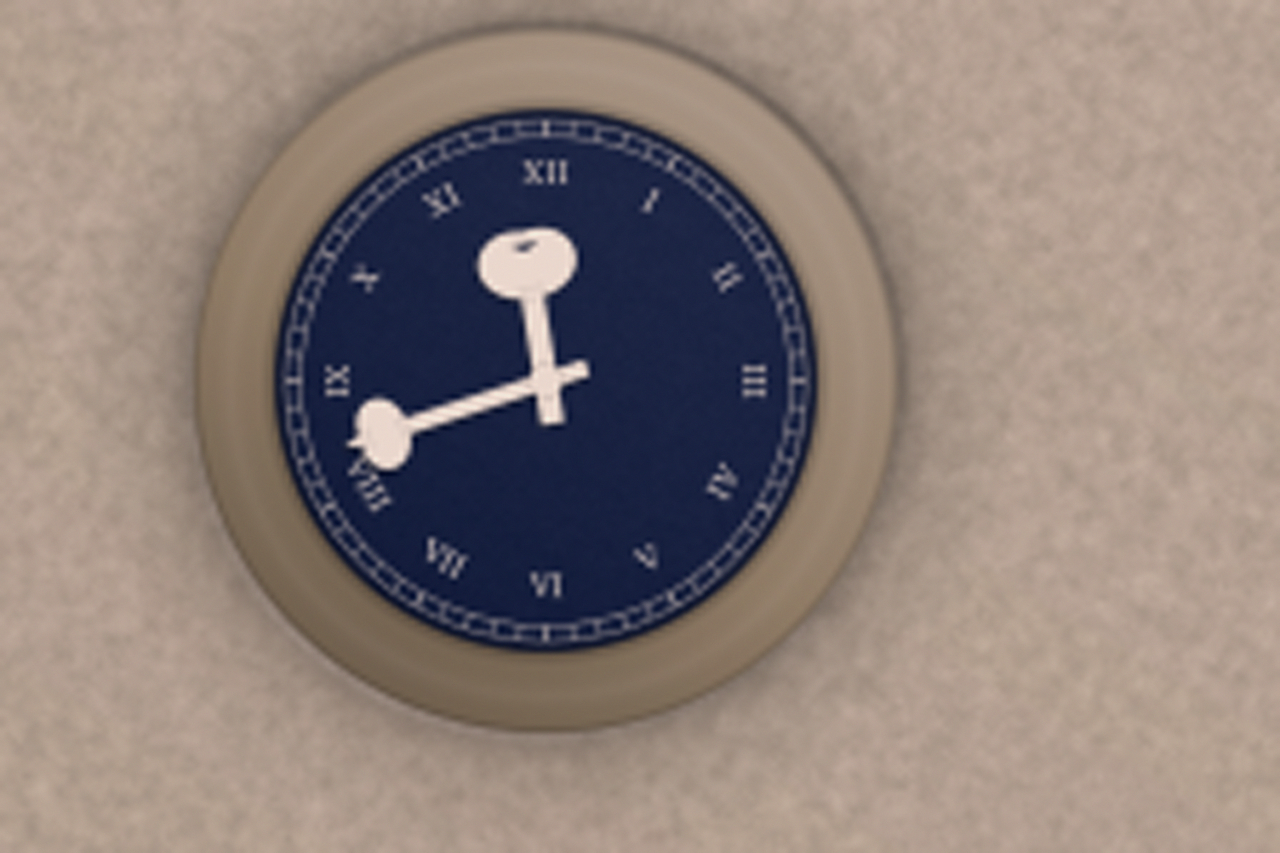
11:42
